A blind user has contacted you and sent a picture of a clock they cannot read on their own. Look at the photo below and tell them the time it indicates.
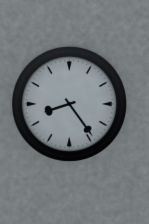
8:24
